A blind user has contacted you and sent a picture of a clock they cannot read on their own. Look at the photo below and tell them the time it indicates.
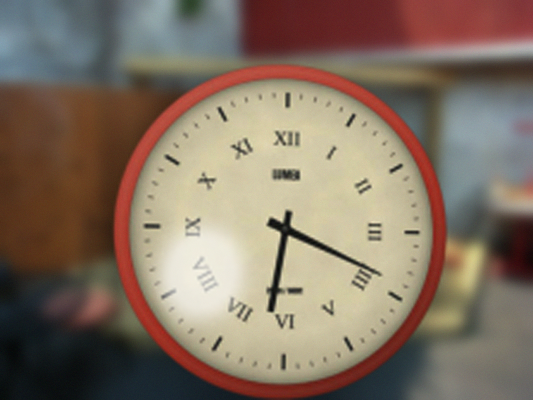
6:19
